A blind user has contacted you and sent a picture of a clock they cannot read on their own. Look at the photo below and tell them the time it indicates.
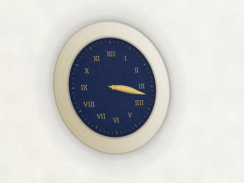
3:17
